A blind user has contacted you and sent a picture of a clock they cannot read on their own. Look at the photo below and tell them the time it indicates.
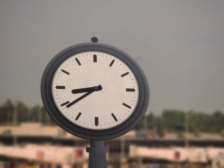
8:39
